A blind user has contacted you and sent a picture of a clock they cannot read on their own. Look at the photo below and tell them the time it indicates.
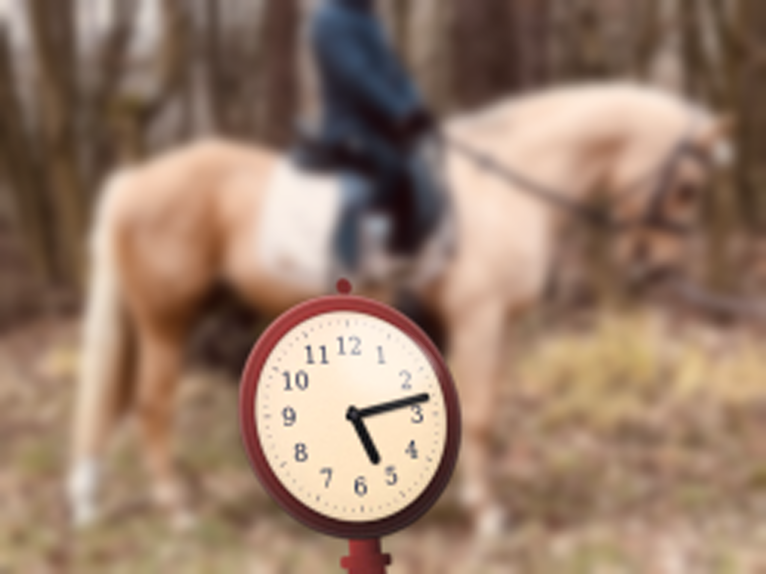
5:13
